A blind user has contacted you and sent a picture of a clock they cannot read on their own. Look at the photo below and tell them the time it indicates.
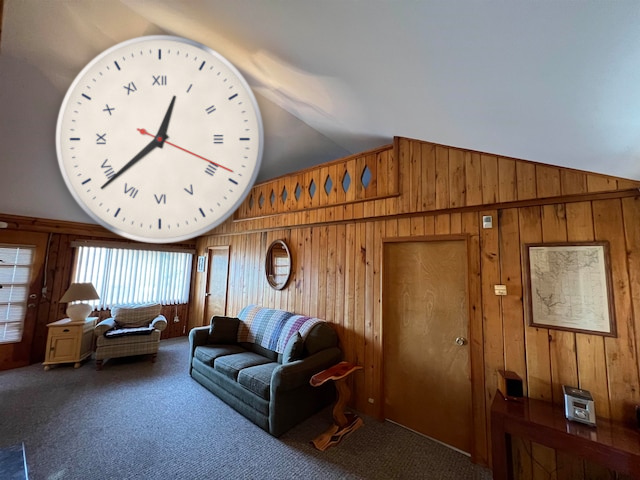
12:38:19
